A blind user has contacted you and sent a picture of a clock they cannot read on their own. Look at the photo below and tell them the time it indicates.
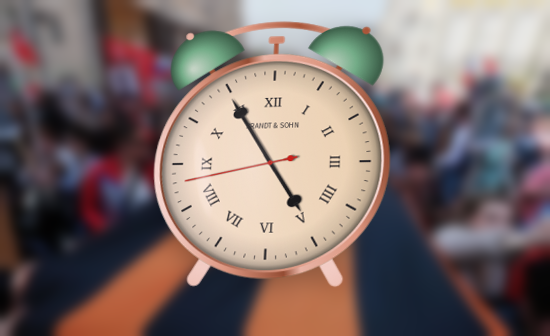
4:54:43
